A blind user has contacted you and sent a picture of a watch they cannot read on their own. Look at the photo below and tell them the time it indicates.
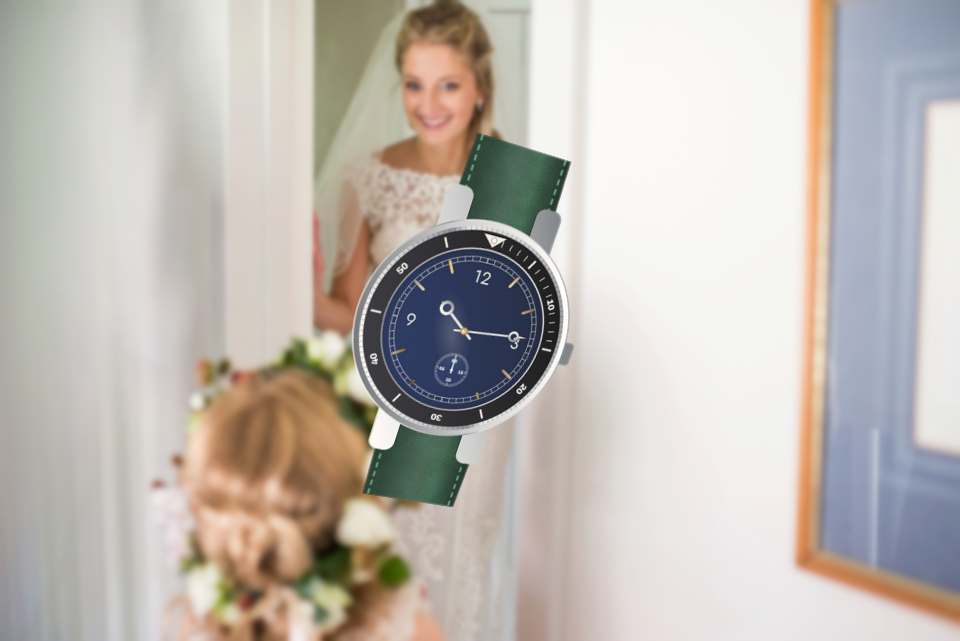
10:14
